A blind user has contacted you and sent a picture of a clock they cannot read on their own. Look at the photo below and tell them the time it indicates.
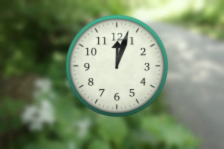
12:03
